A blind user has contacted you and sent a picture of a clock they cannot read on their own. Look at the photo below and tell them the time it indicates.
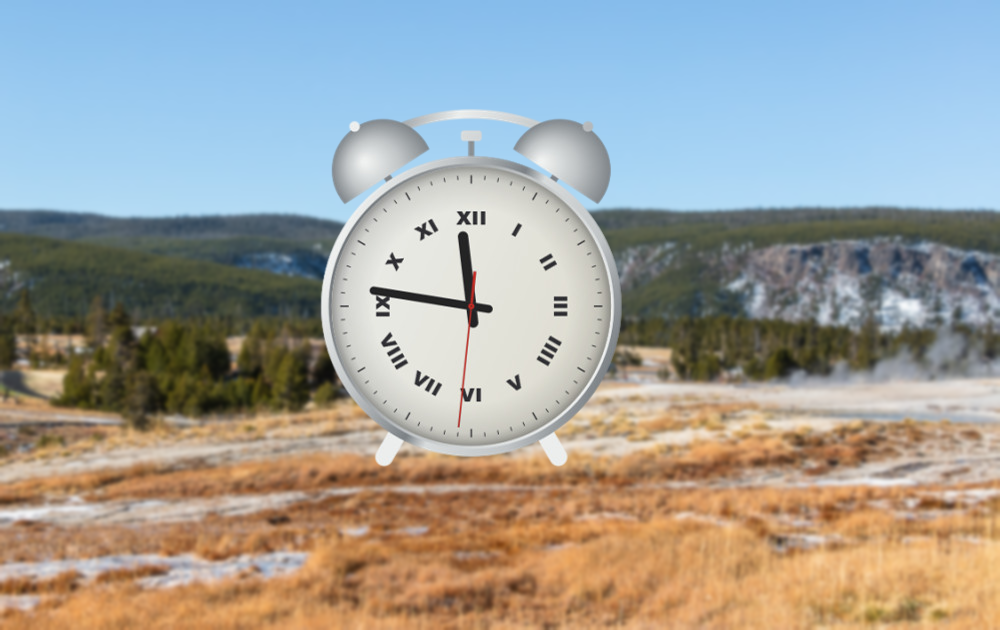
11:46:31
